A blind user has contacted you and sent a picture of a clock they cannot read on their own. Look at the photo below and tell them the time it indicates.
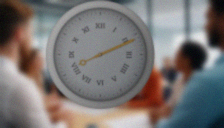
8:11
